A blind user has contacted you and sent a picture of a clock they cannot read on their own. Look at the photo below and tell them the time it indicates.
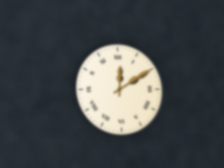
12:10
